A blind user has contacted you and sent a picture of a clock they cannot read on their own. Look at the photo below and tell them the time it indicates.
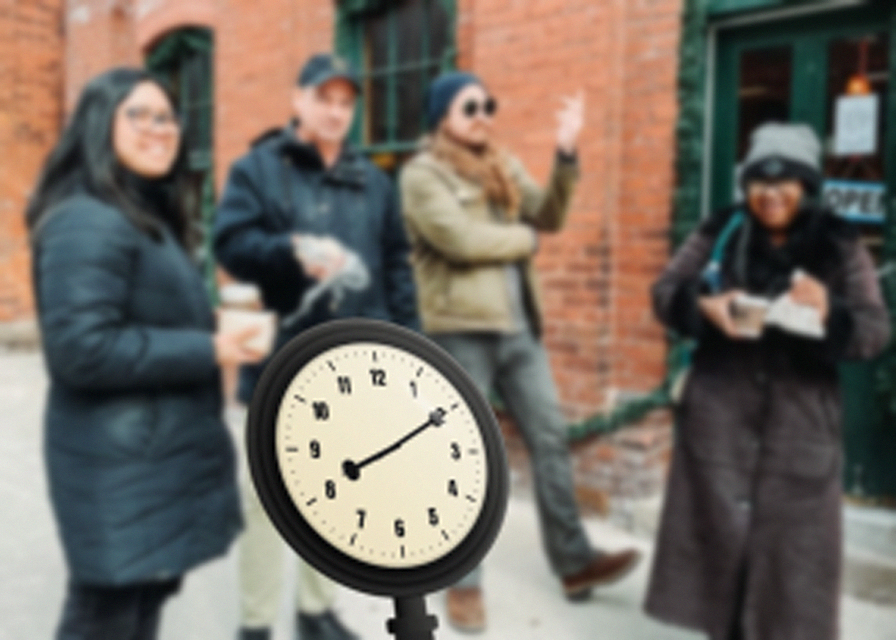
8:10
